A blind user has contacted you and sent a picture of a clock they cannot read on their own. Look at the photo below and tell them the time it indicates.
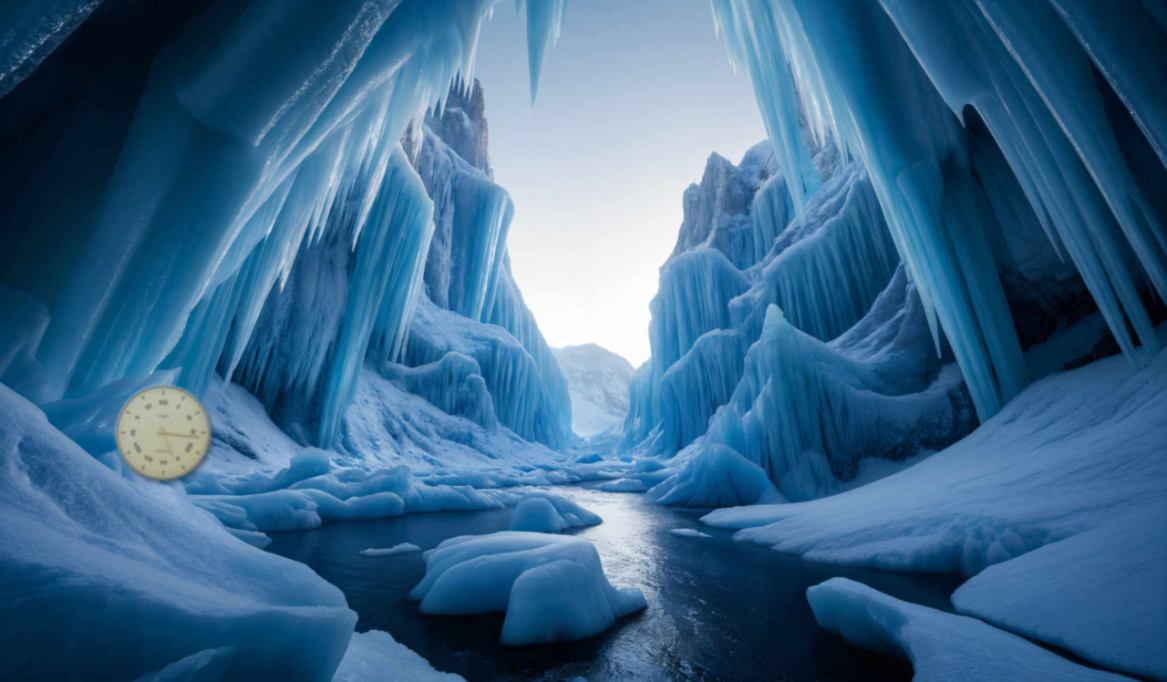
5:16
